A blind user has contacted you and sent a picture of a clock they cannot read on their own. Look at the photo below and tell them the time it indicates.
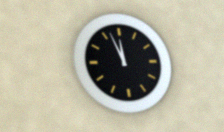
11:57
